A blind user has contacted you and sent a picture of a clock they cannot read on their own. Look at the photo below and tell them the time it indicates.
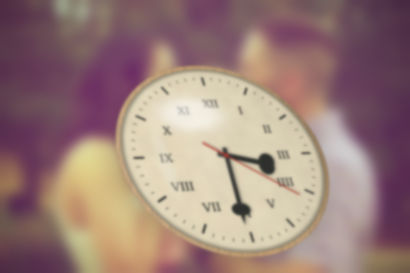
3:30:21
